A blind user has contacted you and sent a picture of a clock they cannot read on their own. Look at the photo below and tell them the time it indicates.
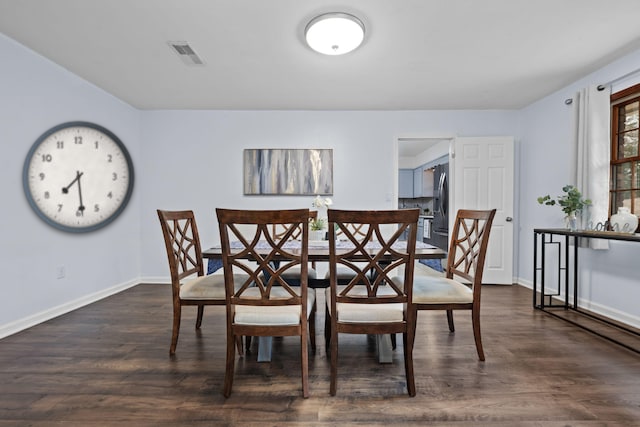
7:29
